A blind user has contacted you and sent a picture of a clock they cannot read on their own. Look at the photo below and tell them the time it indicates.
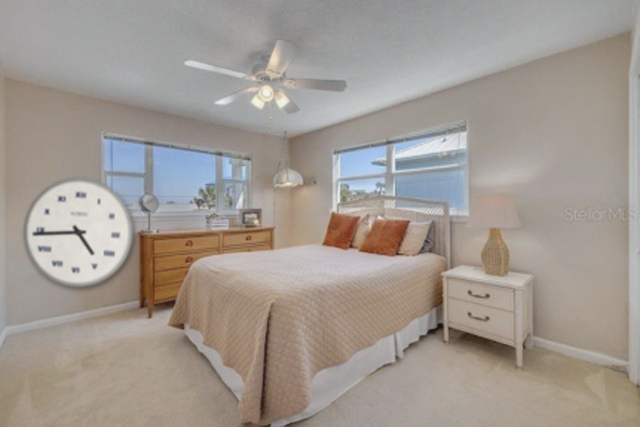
4:44
